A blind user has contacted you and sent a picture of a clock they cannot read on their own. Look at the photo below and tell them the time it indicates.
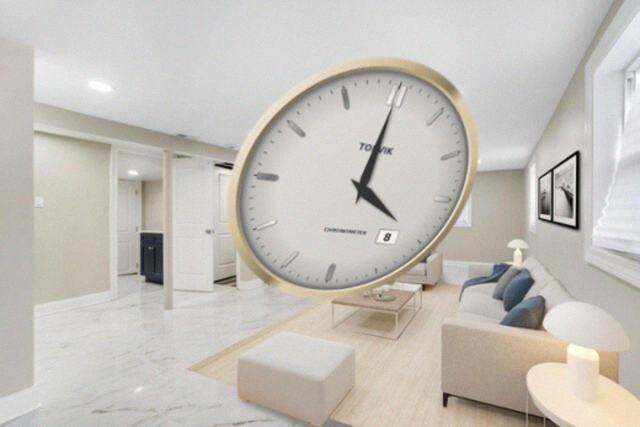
4:00
